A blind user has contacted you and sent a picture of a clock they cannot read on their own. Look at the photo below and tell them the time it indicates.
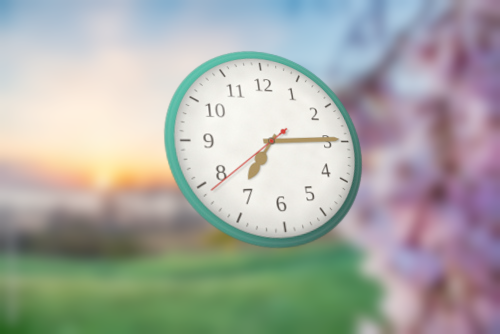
7:14:39
